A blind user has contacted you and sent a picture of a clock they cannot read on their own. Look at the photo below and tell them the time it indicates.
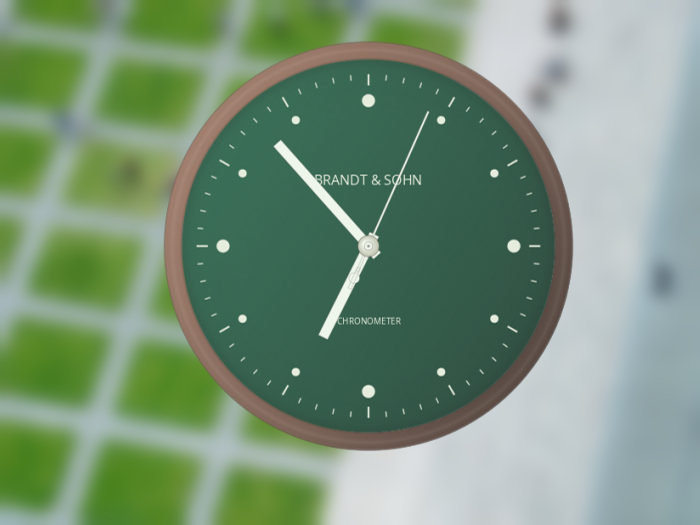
6:53:04
